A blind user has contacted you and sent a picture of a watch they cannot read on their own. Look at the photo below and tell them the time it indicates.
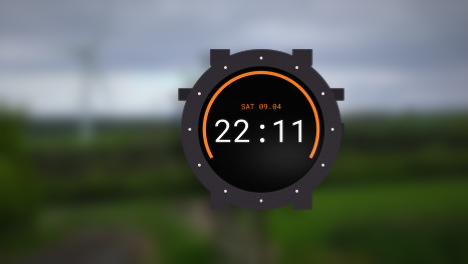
22:11
